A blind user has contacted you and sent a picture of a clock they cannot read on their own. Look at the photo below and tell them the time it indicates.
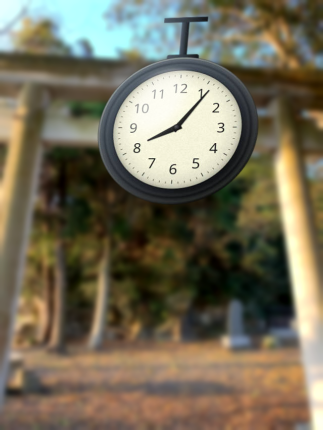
8:06
